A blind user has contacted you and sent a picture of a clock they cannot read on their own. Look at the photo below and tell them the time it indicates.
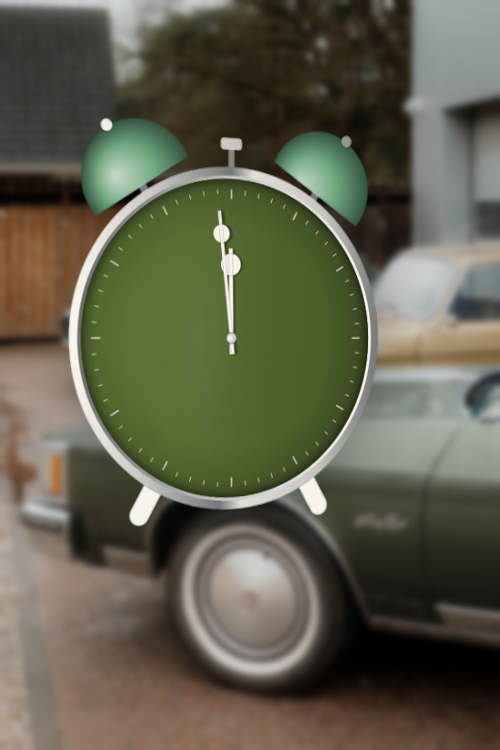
11:59
